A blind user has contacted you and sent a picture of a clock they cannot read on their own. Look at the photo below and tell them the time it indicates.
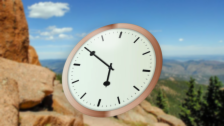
5:50
